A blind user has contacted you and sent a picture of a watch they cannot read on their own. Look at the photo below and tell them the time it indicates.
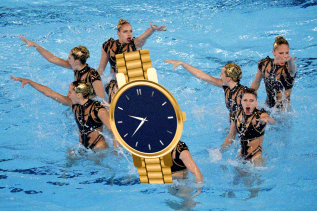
9:38
